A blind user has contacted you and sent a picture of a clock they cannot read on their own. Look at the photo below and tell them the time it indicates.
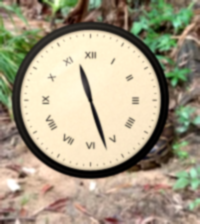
11:27
